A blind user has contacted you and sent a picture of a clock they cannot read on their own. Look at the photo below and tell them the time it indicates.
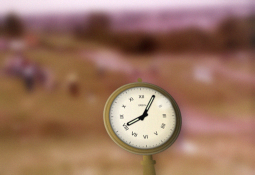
8:05
